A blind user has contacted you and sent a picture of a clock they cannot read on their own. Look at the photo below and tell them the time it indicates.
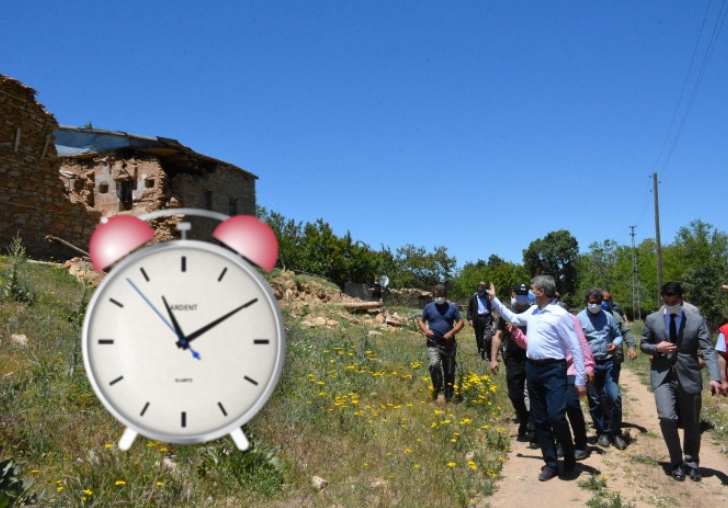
11:09:53
